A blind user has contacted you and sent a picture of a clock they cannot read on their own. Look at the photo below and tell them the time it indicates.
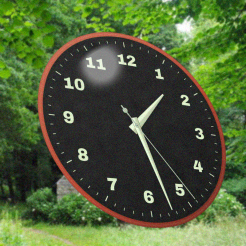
1:27:24
